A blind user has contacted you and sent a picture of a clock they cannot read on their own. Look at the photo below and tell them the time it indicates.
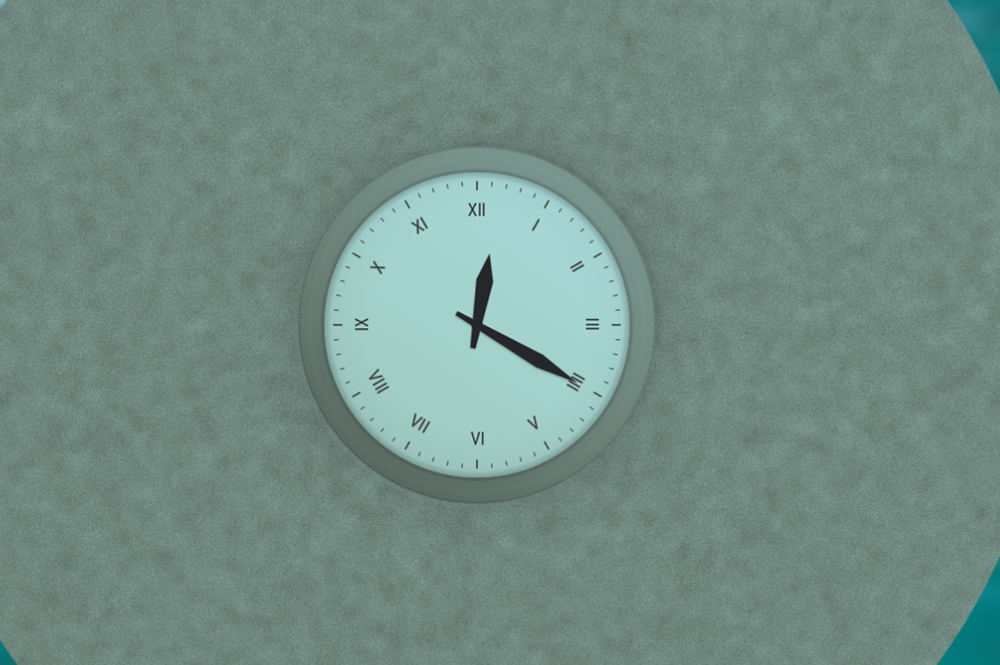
12:20
